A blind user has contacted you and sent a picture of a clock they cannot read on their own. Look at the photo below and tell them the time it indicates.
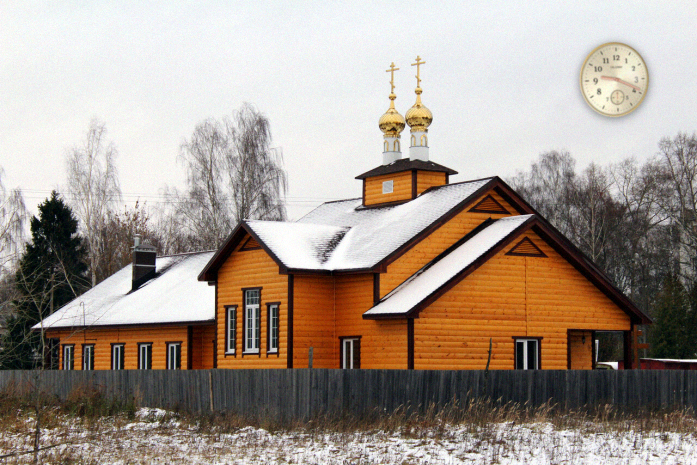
9:19
